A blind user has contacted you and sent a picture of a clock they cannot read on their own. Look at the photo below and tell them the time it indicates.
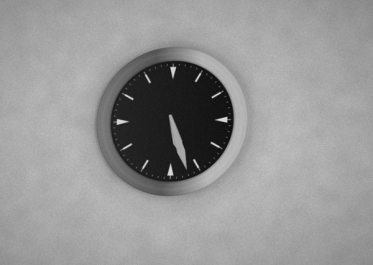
5:27
